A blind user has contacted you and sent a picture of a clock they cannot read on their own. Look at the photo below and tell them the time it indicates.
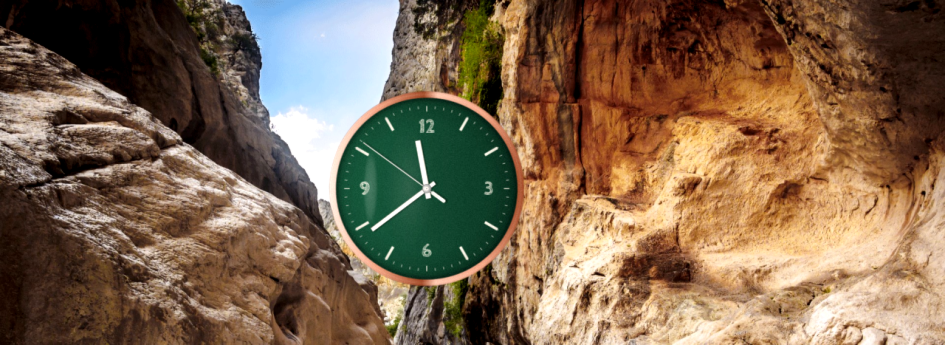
11:38:51
